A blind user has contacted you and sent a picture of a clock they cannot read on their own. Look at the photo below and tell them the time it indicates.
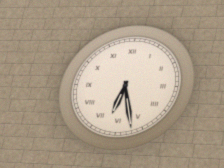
6:27
